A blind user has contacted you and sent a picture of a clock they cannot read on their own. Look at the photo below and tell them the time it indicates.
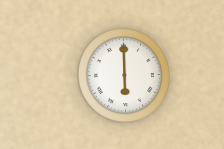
6:00
